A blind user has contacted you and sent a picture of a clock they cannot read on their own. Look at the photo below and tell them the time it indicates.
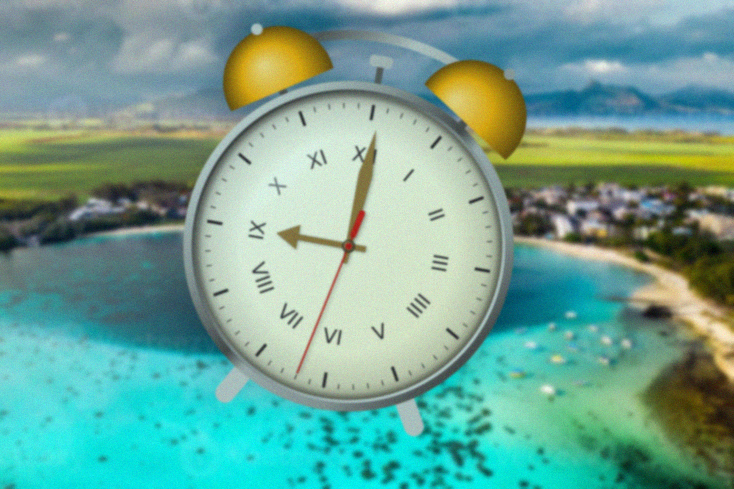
9:00:32
